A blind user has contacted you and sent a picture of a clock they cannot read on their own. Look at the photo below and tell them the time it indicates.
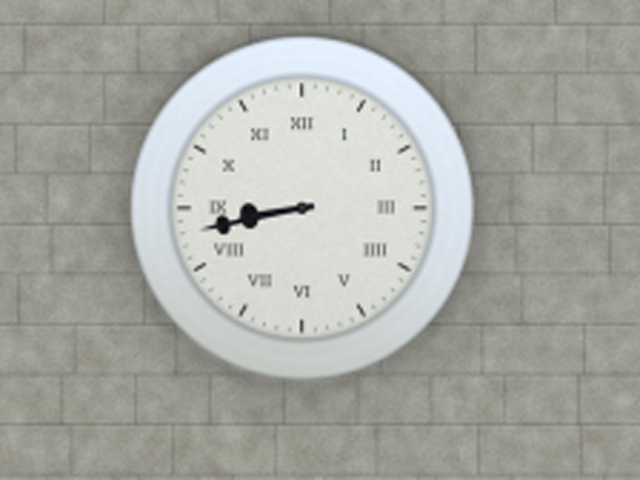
8:43
